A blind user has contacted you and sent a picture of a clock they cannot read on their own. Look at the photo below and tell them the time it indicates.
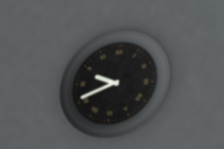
9:41
